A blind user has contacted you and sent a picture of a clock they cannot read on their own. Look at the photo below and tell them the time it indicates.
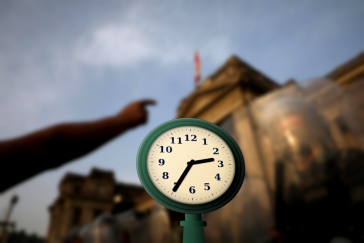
2:35
